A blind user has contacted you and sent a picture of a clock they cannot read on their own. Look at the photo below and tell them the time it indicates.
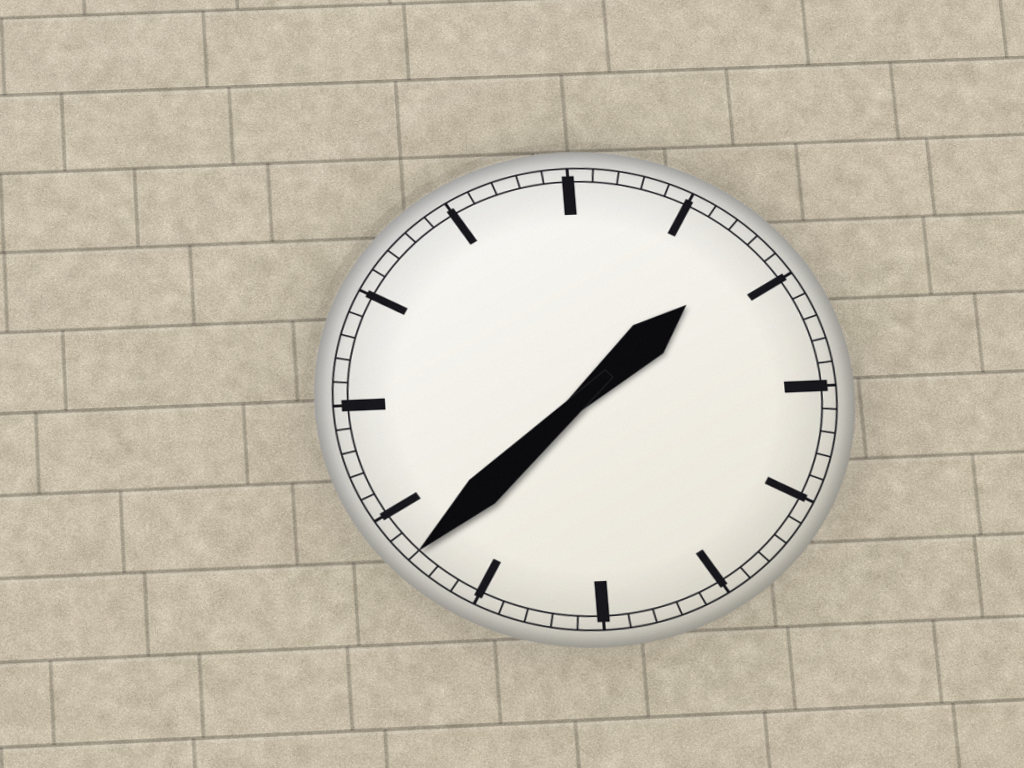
1:38
